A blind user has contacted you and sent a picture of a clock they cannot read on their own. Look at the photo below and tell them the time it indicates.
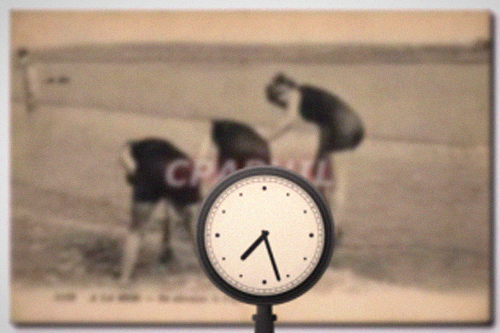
7:27
